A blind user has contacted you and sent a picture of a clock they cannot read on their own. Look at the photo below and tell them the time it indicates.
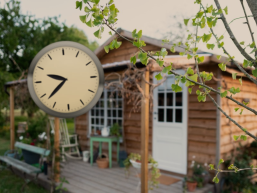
9:38
